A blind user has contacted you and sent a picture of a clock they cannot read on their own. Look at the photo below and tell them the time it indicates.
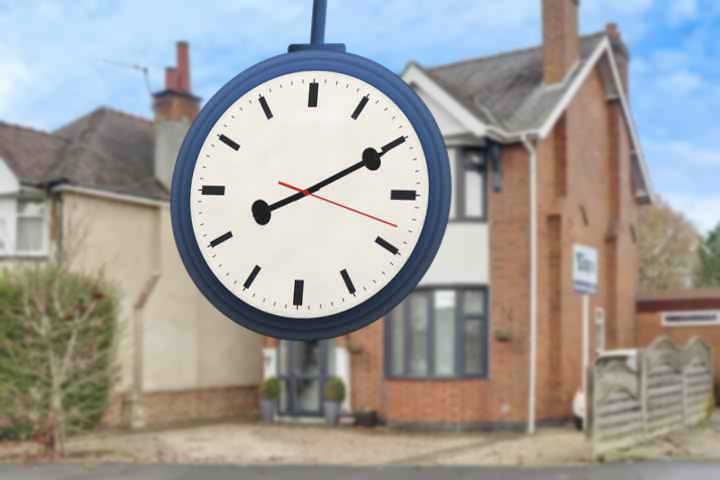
8:10:18
